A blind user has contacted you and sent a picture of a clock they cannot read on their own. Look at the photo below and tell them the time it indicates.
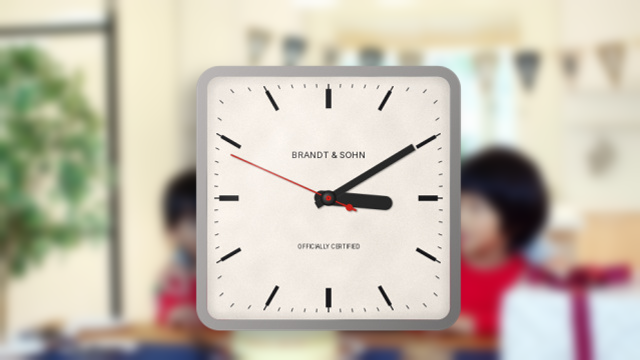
3:09:49
